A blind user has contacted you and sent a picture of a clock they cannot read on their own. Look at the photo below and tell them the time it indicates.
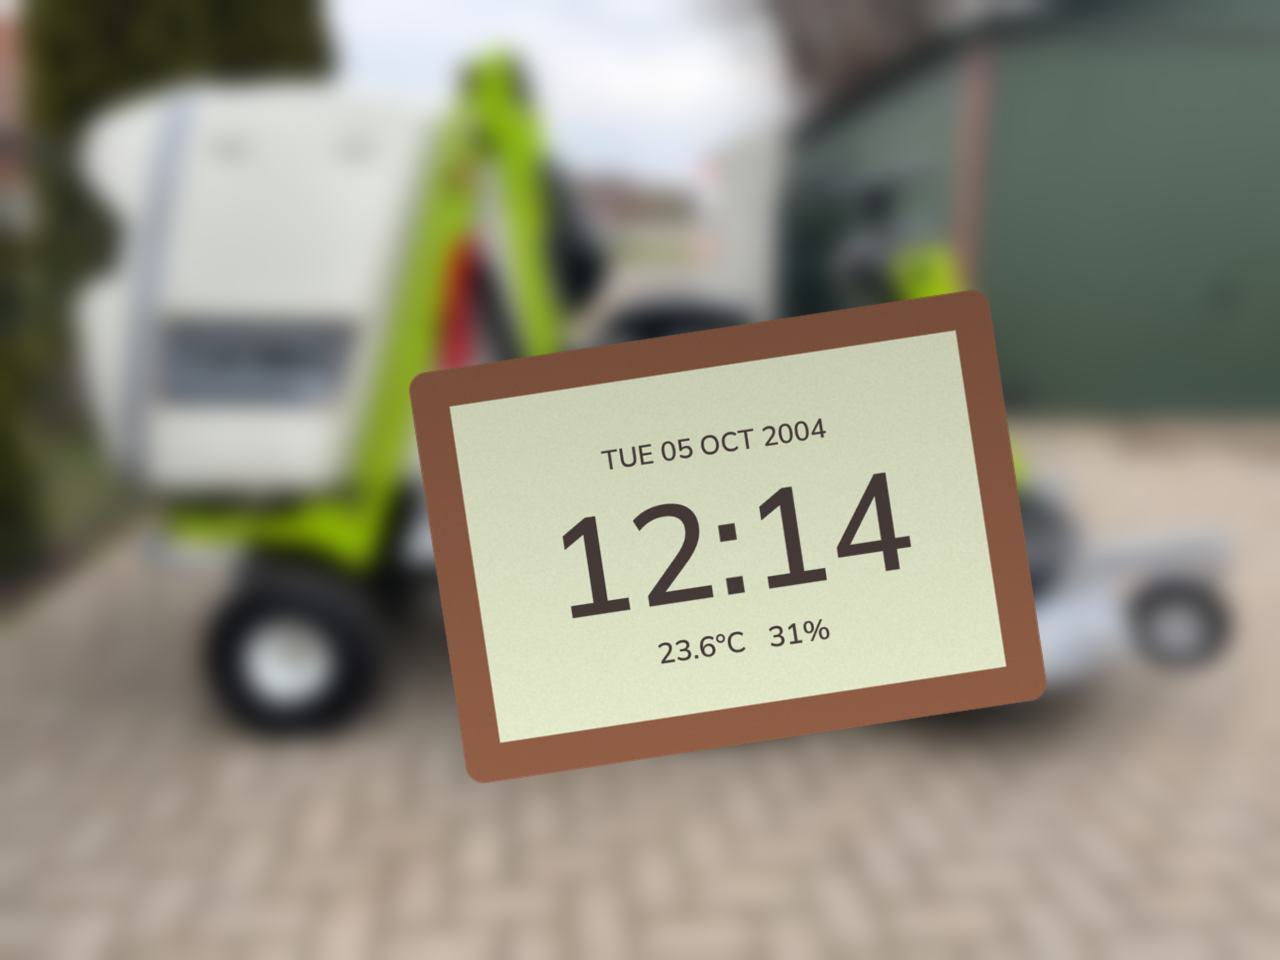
12:14
